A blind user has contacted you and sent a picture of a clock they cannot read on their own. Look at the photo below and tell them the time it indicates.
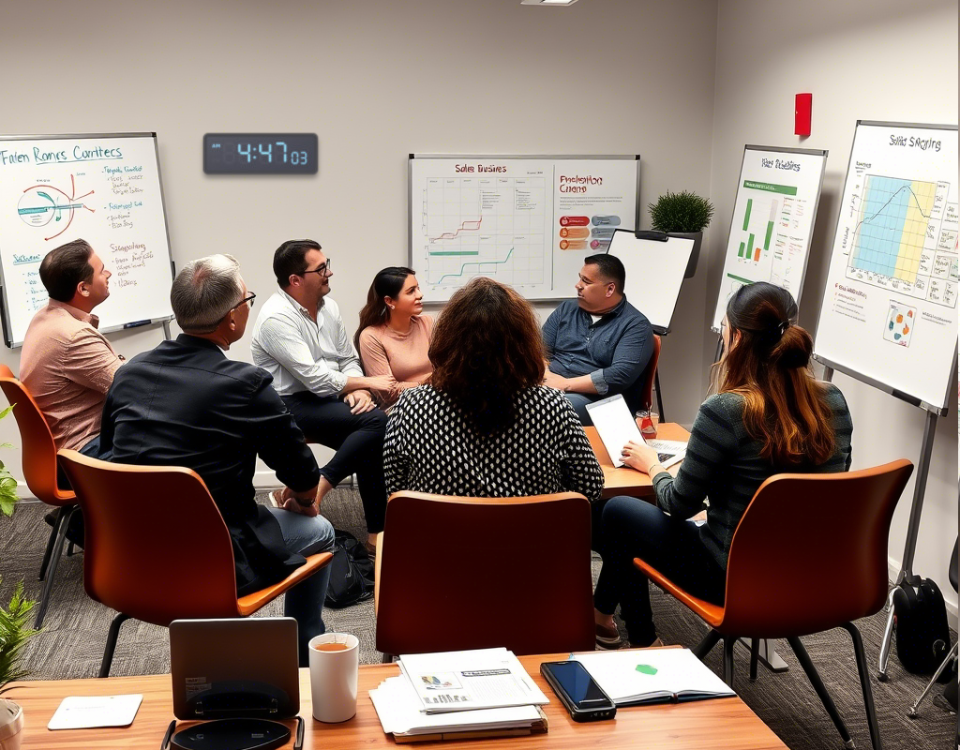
4:47:03
